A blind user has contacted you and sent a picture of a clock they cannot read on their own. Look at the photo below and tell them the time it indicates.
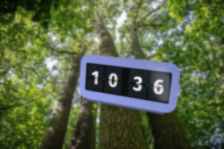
10:36
